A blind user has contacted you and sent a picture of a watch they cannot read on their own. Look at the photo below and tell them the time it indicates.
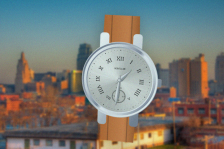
1:31
